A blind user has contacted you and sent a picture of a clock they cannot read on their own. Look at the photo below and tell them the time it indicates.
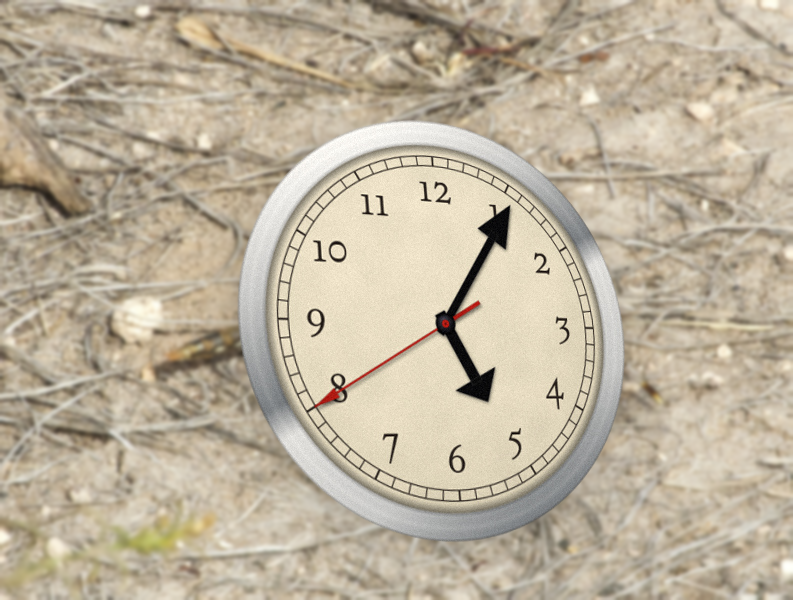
5:05:40
